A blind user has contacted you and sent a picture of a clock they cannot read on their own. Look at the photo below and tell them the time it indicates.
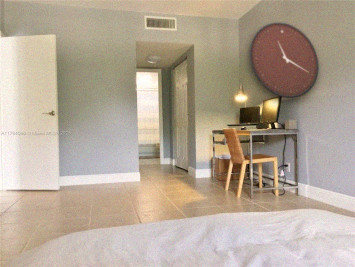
11:20
